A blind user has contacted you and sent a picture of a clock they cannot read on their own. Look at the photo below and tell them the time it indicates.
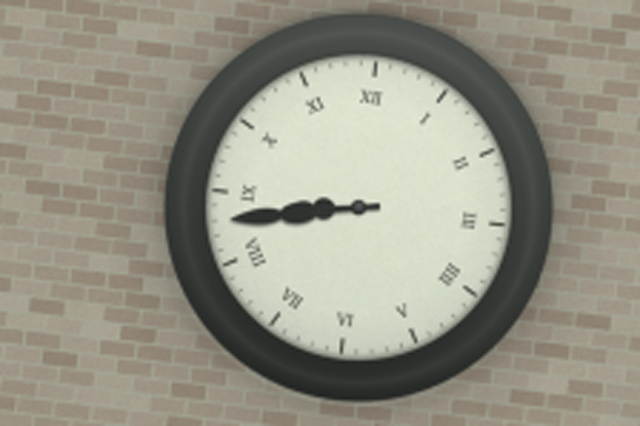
8:43
